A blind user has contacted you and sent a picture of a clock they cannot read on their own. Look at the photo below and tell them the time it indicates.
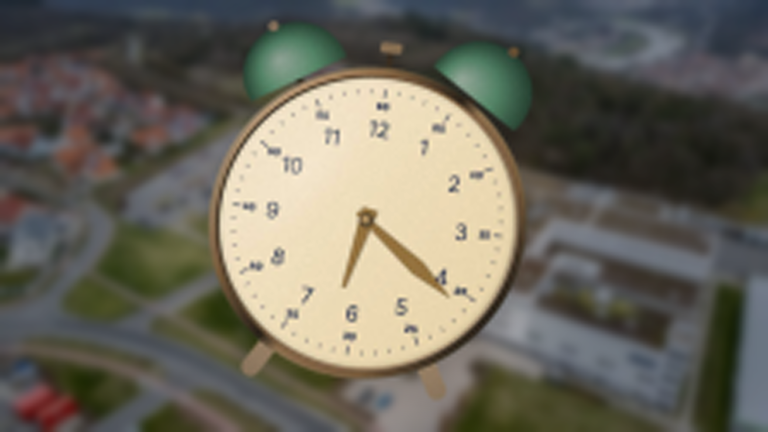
6:21
